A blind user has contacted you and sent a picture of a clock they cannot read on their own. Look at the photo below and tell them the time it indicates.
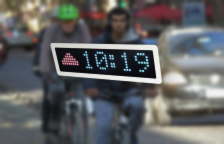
10:19
